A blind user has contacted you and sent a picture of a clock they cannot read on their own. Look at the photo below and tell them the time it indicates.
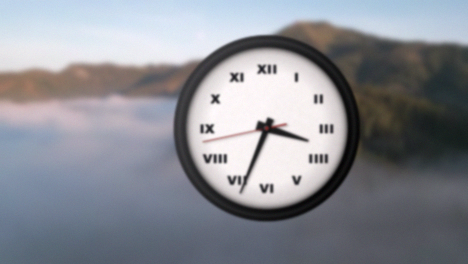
3:33:43
